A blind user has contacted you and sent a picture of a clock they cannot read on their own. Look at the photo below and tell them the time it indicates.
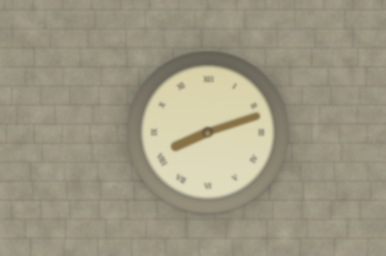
8:12
